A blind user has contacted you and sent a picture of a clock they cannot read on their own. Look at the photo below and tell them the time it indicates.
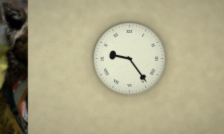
9:24
